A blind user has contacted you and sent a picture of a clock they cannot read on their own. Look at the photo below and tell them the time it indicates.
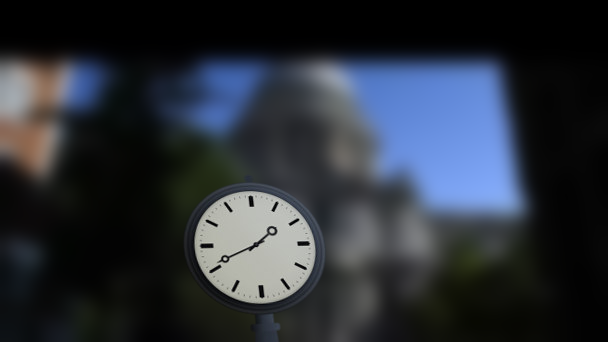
1:41
